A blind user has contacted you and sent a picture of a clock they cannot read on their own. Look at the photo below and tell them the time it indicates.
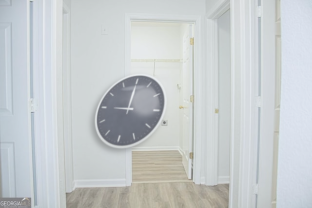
9:00
